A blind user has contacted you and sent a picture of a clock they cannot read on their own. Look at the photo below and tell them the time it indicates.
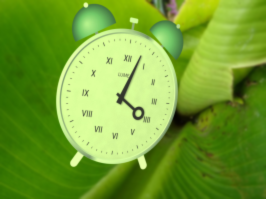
4:03
